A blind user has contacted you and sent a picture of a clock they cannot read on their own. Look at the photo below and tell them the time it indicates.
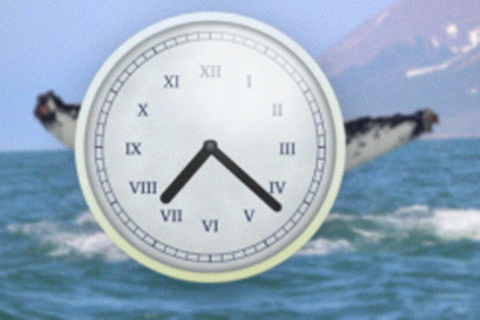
7:22
